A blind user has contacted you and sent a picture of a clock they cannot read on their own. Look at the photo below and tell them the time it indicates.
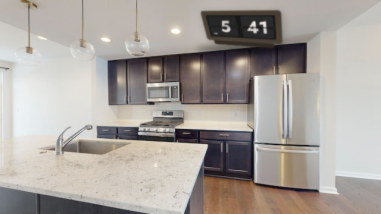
5:41
